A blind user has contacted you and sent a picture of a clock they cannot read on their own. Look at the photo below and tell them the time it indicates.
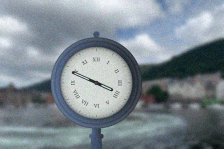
3:49
